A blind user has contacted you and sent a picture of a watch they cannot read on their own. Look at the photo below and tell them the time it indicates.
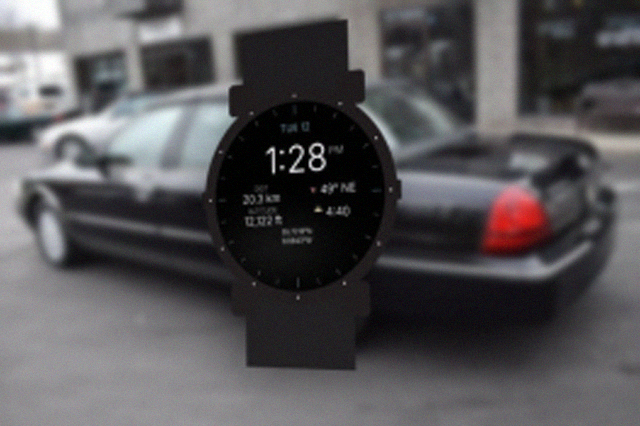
1:28
